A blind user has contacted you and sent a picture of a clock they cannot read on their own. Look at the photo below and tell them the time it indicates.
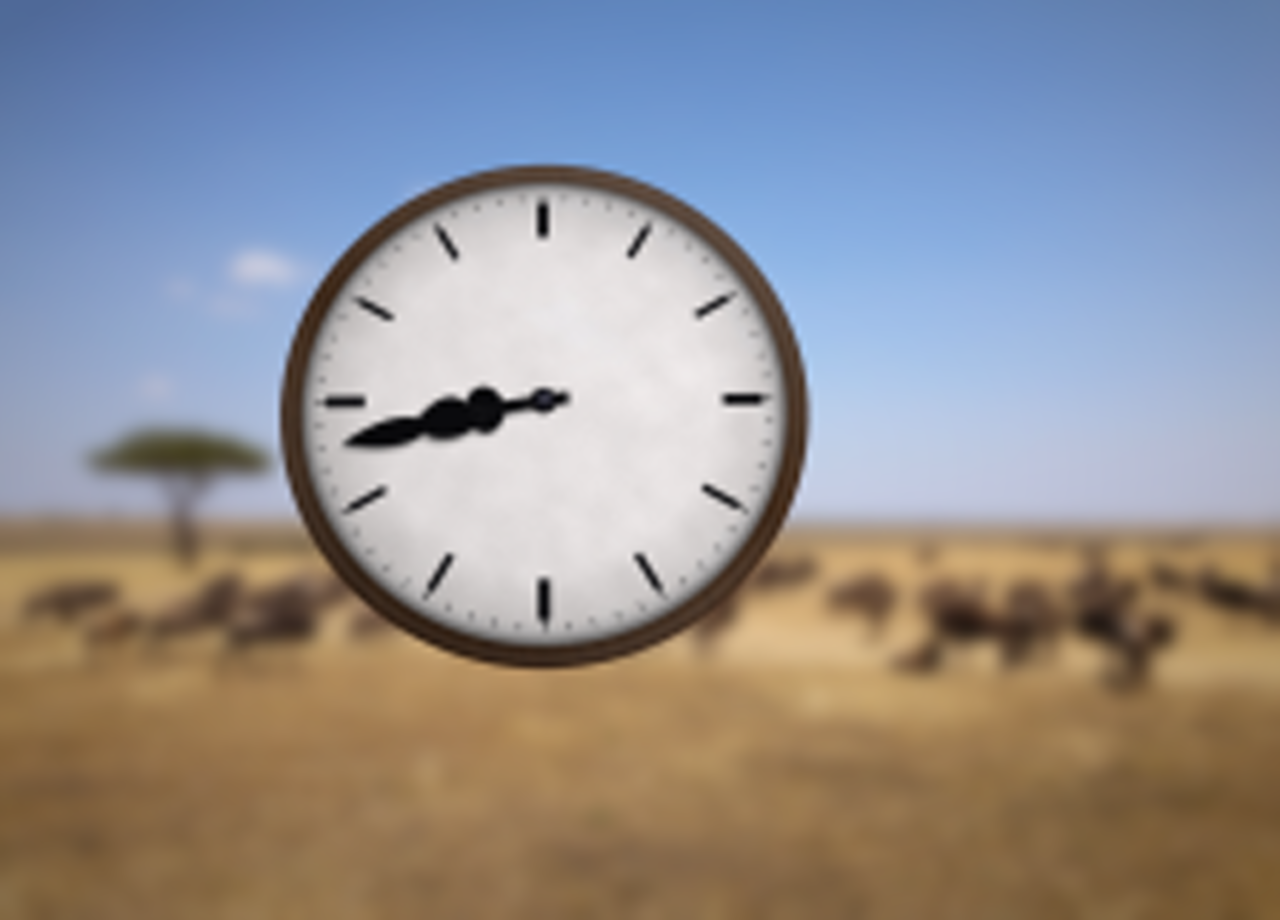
8:43
